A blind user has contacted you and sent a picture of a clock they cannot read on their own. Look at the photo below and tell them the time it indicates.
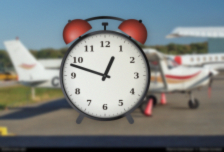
12:48
